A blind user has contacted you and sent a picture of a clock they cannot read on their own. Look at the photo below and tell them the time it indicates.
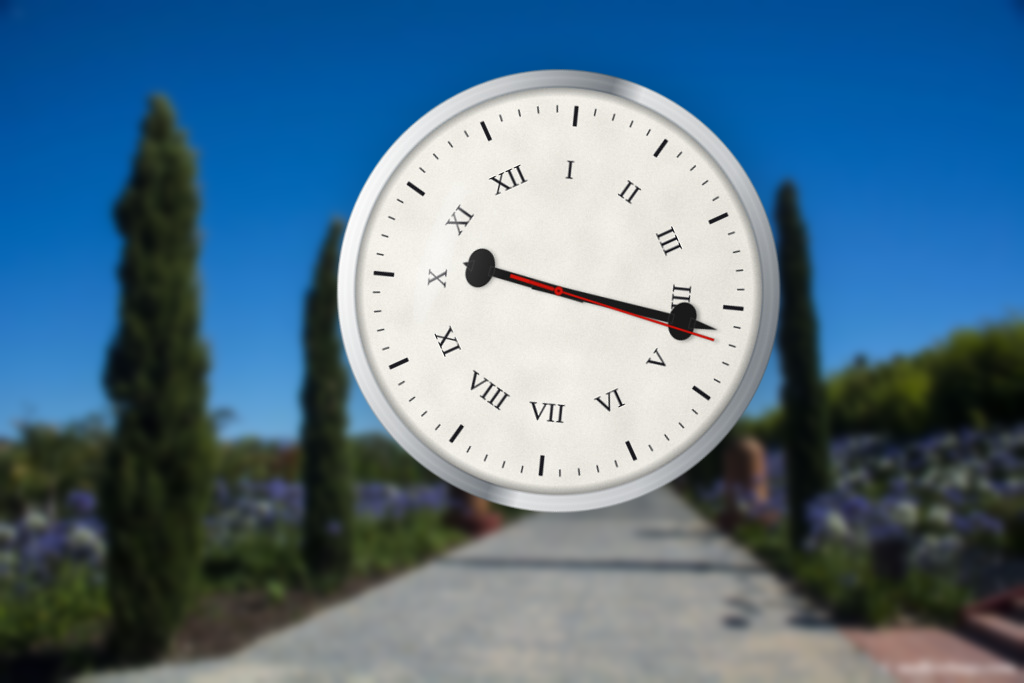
10:21:22
